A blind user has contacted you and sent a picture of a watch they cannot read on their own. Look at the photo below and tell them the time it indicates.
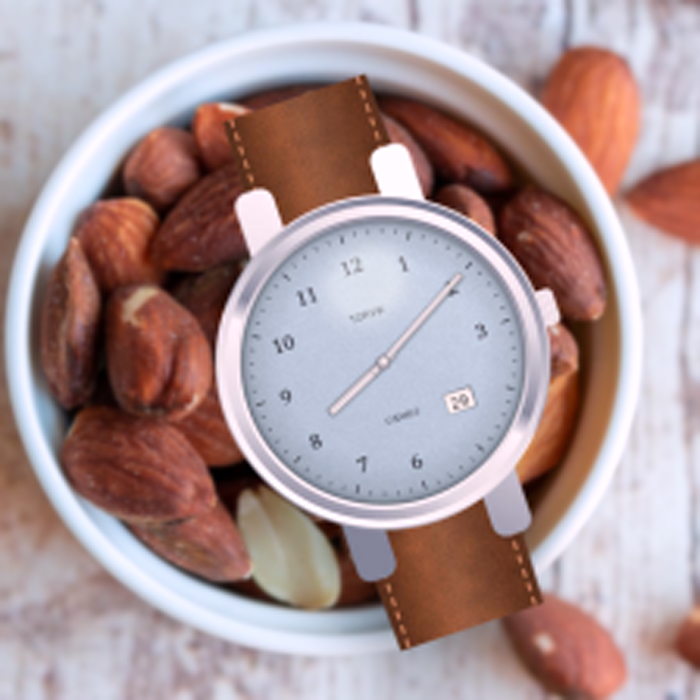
8:10
